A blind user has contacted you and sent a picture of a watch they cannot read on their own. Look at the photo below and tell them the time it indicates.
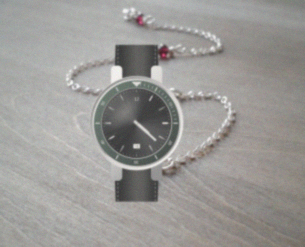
4:22
